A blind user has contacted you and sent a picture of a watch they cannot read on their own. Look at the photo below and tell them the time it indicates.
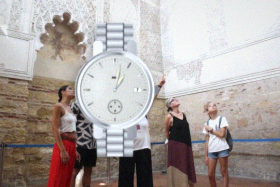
1:02
